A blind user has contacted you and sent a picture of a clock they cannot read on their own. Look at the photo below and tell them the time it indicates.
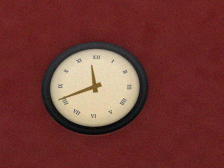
11:41
